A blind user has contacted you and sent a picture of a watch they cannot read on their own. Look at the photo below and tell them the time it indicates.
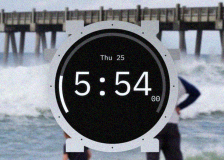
5:54:00
